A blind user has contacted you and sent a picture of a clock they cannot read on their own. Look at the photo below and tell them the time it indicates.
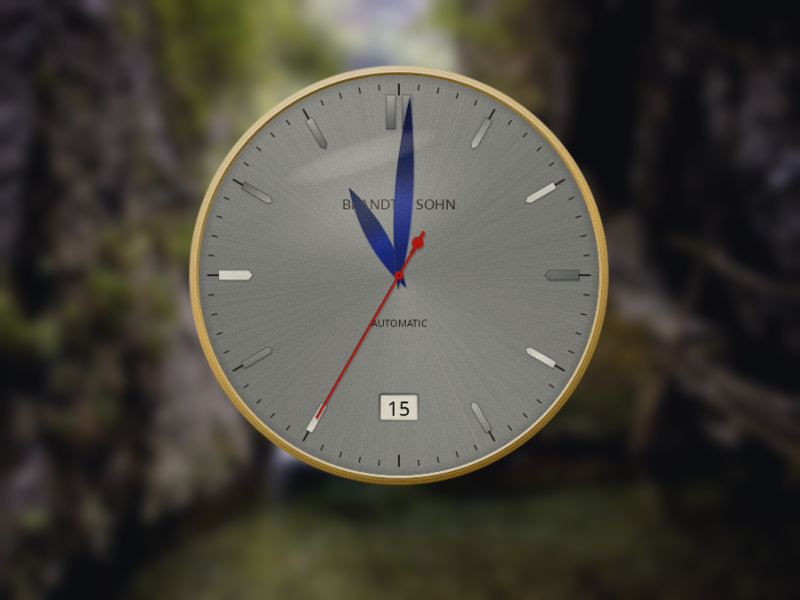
11:00:35
